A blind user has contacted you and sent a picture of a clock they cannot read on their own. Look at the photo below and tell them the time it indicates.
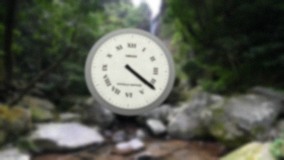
4:21
